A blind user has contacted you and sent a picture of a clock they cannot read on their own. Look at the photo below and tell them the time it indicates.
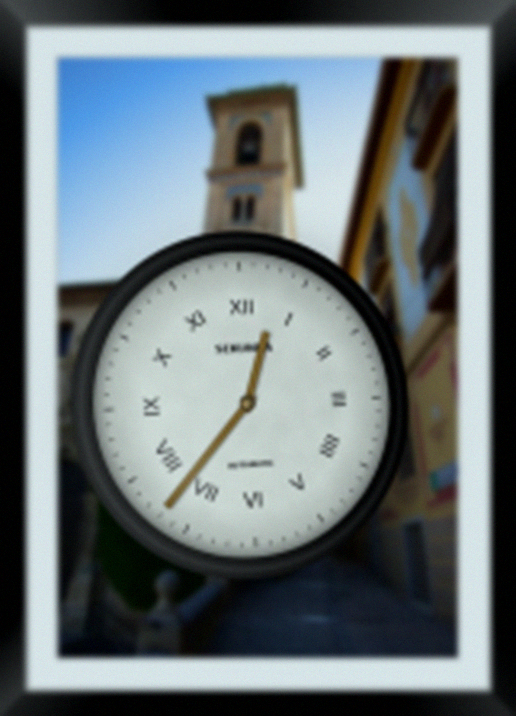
12:37
